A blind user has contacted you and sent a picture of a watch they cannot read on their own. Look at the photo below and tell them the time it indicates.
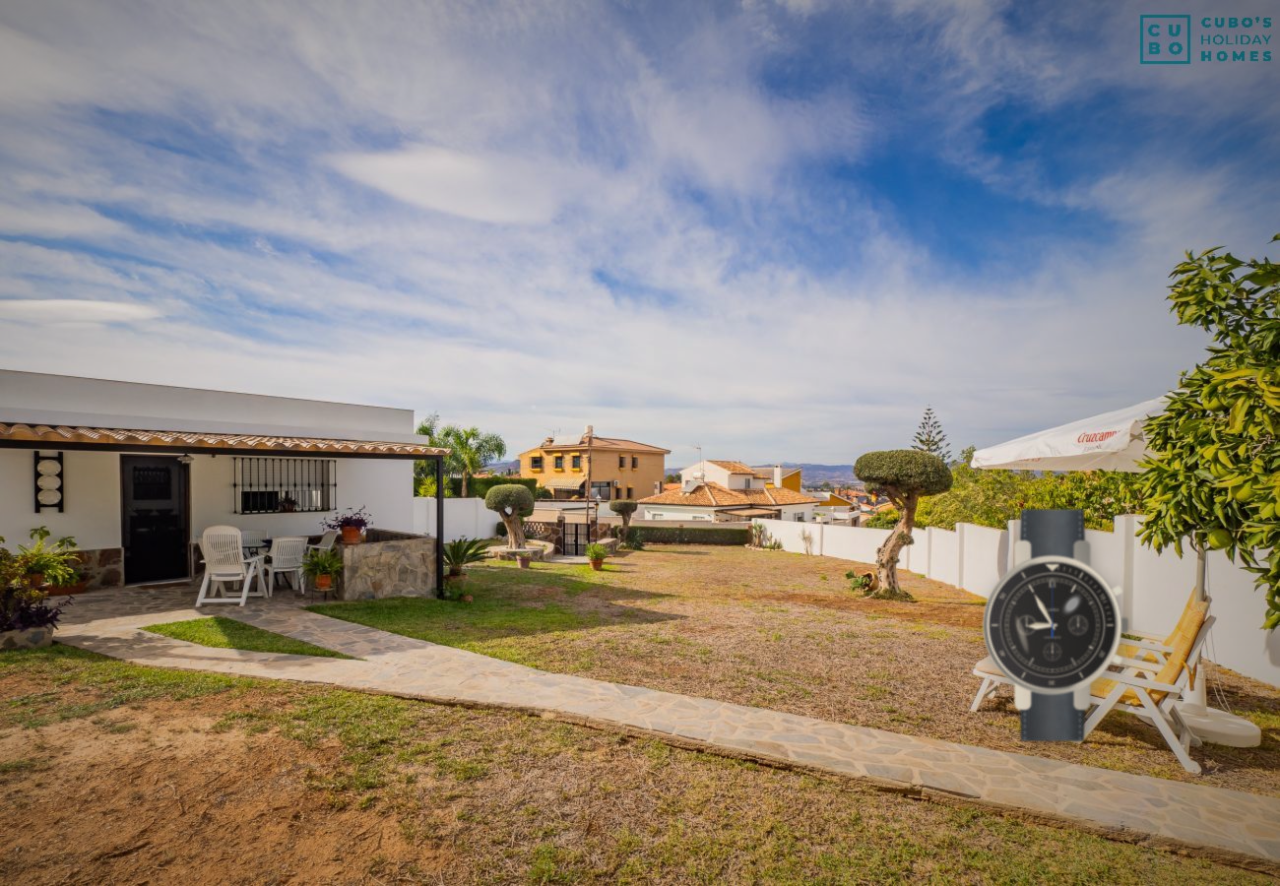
8:55
